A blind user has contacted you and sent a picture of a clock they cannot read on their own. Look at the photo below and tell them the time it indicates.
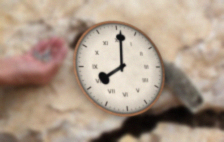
8:01
